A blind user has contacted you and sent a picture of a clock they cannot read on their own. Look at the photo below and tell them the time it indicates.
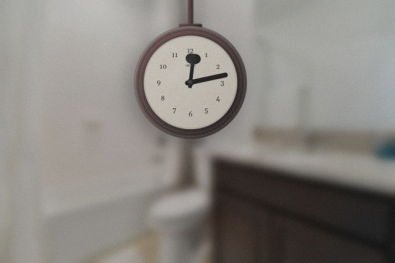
12:13
